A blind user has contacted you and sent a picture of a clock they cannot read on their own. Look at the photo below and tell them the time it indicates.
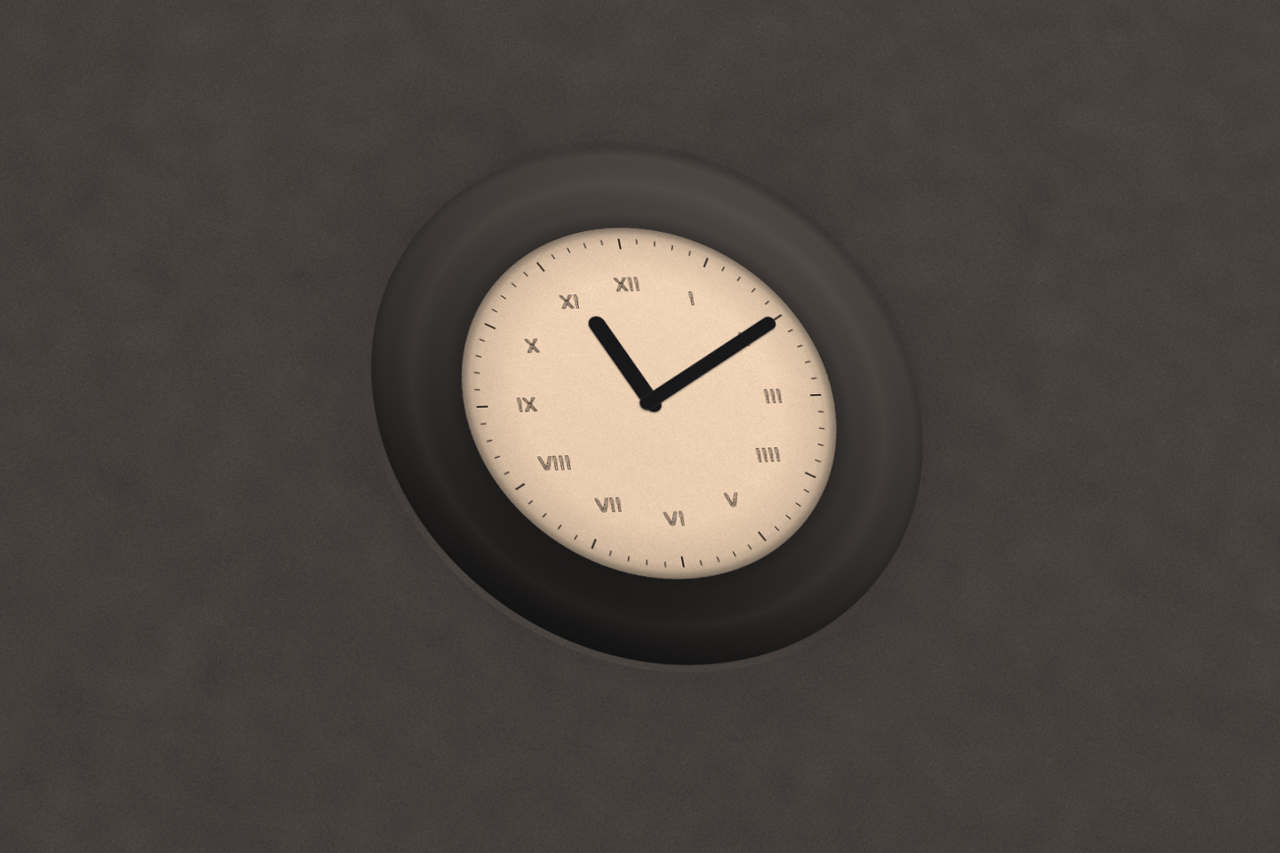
11:10
